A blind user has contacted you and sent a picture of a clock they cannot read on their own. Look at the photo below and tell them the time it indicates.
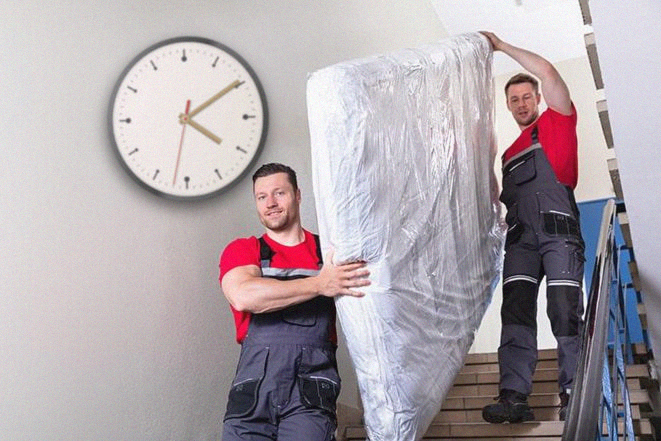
4:09:32
